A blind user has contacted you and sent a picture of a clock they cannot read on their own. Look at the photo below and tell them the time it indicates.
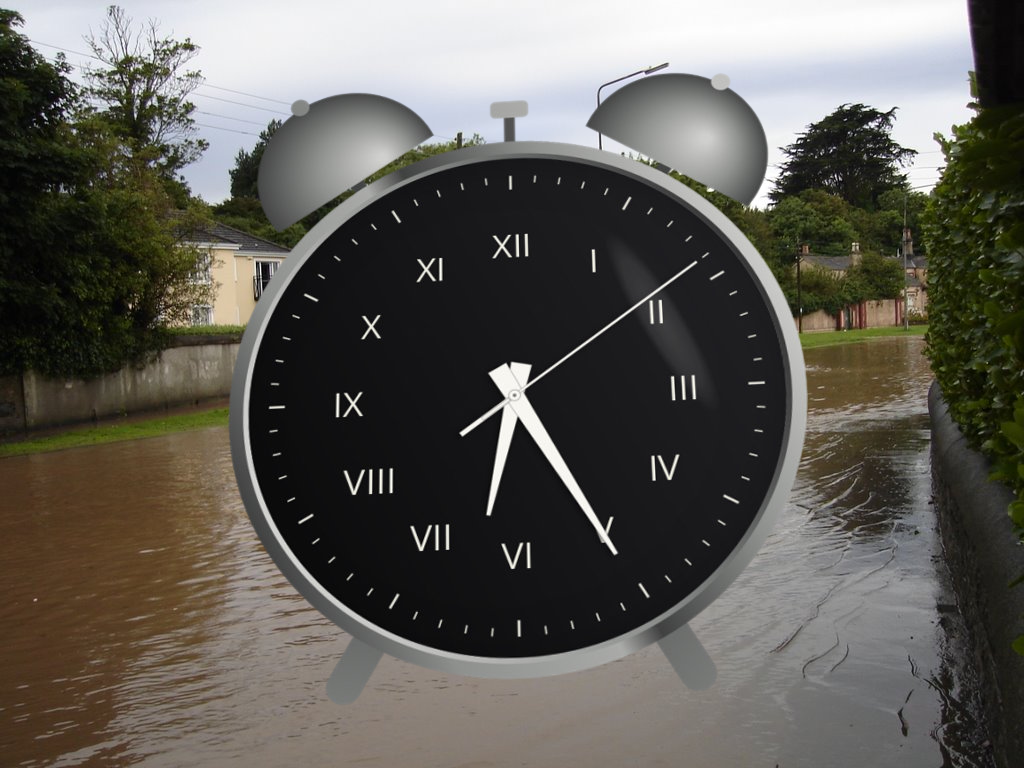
6:25:09
